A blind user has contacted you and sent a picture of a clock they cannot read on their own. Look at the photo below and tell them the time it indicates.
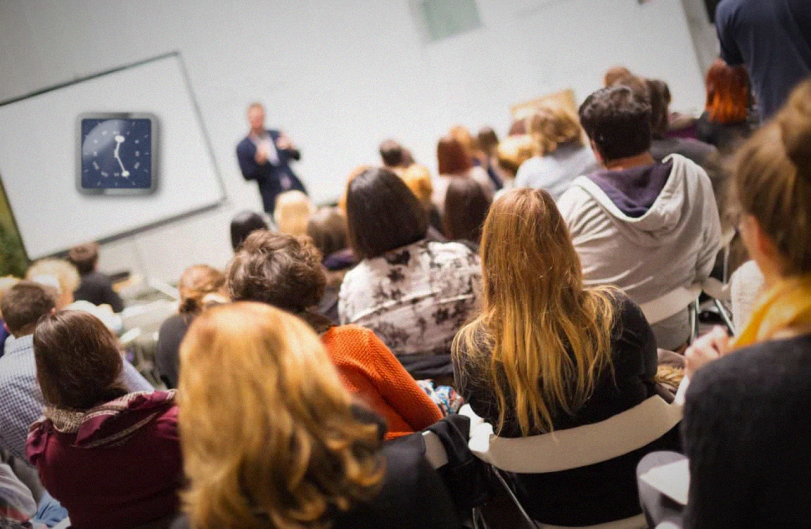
12:26
